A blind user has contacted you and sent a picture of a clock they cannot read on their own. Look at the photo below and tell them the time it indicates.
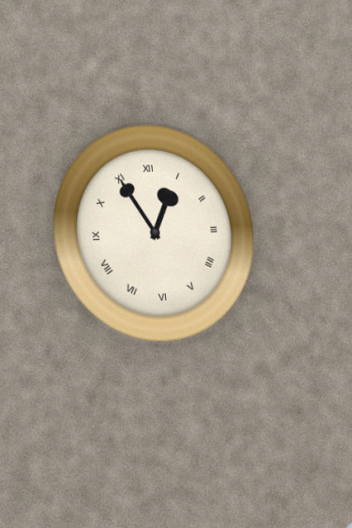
12:55
